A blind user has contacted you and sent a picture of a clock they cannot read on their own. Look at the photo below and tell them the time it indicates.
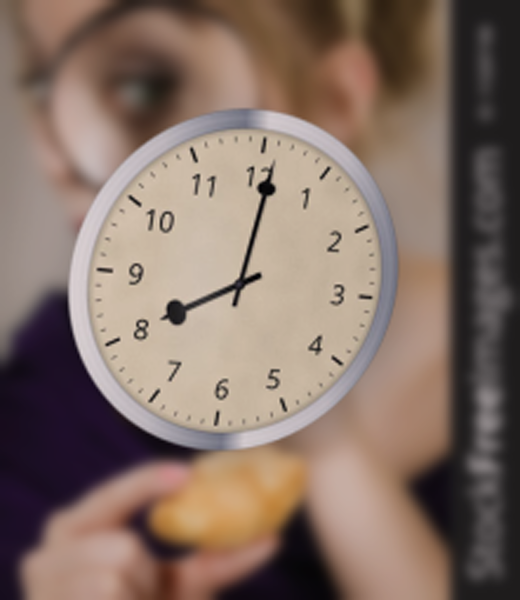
8:01
